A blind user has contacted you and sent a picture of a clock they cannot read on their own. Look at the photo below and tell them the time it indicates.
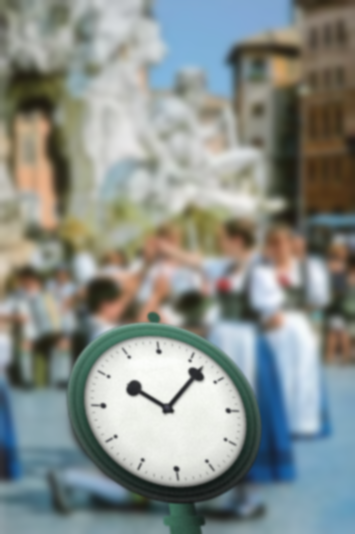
10:07
